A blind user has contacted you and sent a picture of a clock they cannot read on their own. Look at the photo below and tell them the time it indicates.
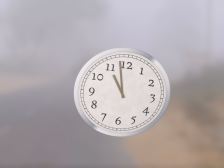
10:58
